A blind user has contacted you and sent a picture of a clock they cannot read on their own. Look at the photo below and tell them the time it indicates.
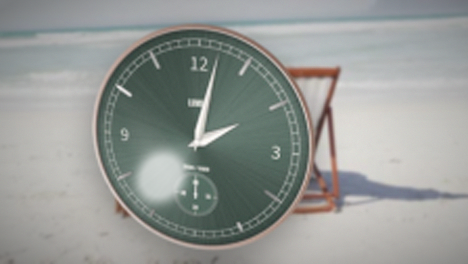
2:02
